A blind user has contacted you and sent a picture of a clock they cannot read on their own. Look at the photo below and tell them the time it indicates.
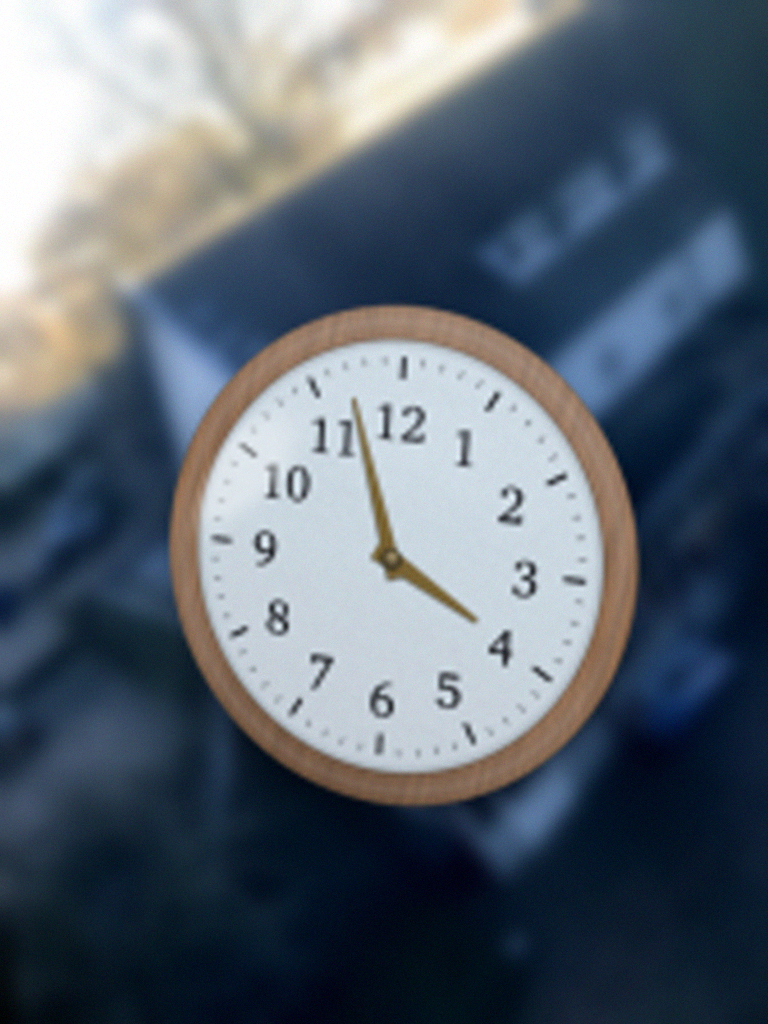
3:57
